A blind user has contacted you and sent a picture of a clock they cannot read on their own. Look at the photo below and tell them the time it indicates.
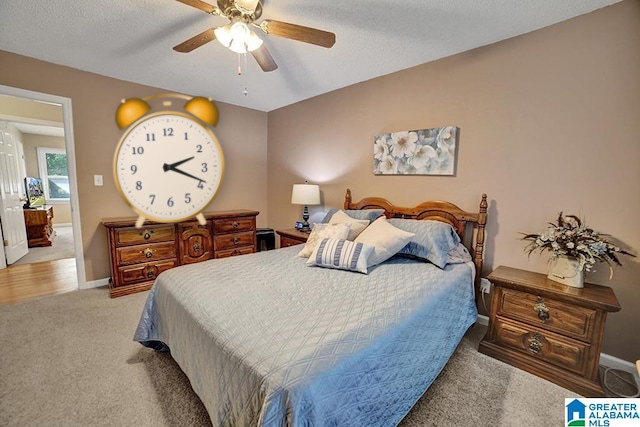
2:19
